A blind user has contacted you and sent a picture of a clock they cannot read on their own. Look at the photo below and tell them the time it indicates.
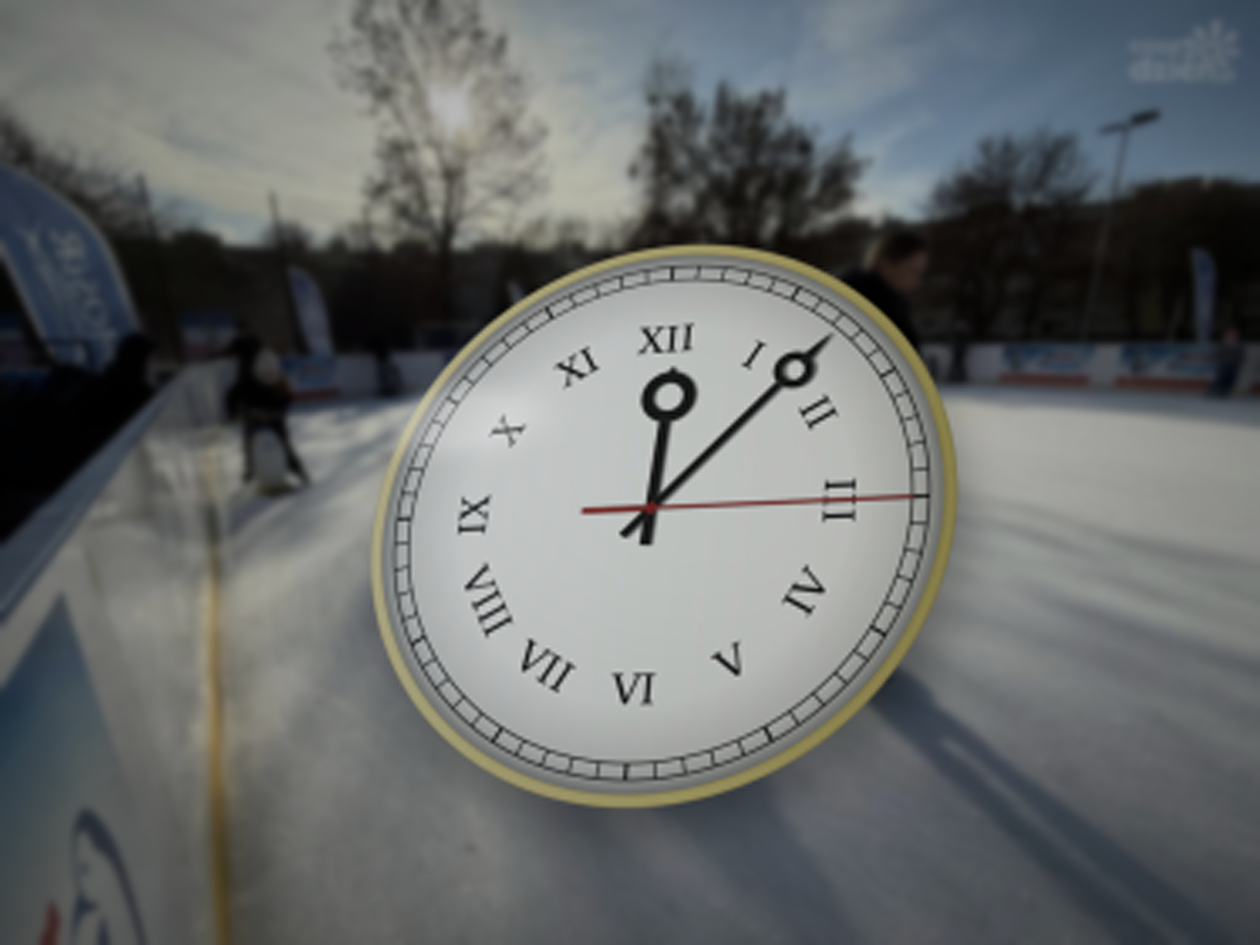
12:07:15
